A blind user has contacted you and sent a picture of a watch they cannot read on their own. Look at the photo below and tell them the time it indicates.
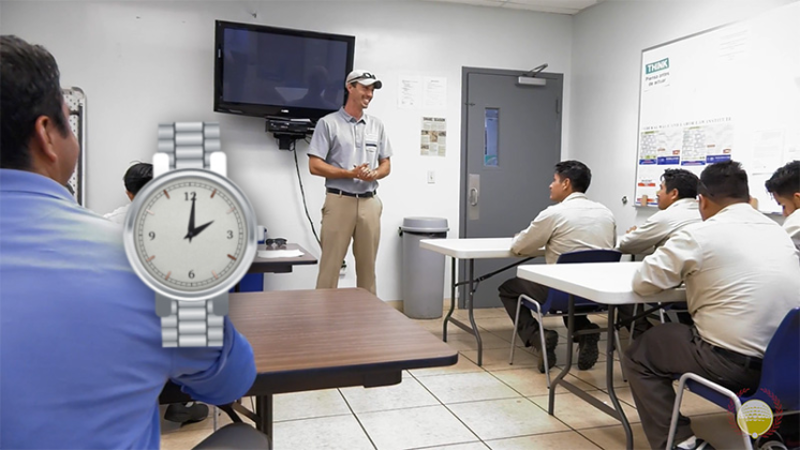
2:01
